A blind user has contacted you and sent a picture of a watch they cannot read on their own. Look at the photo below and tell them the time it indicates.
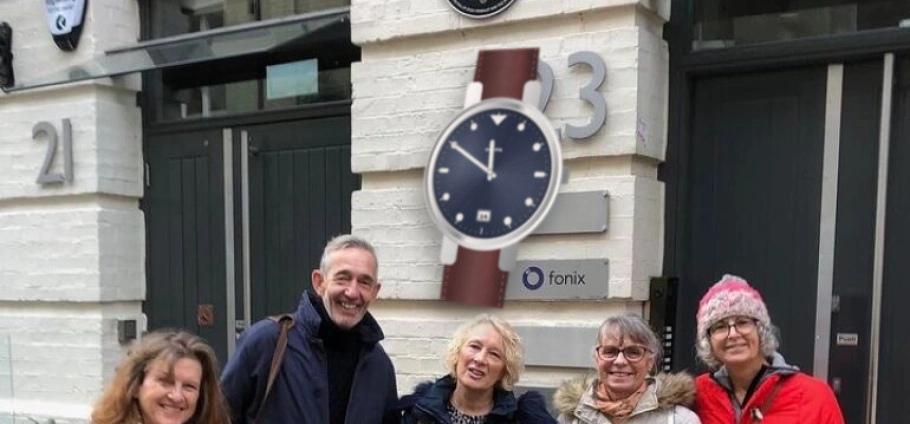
11:50
